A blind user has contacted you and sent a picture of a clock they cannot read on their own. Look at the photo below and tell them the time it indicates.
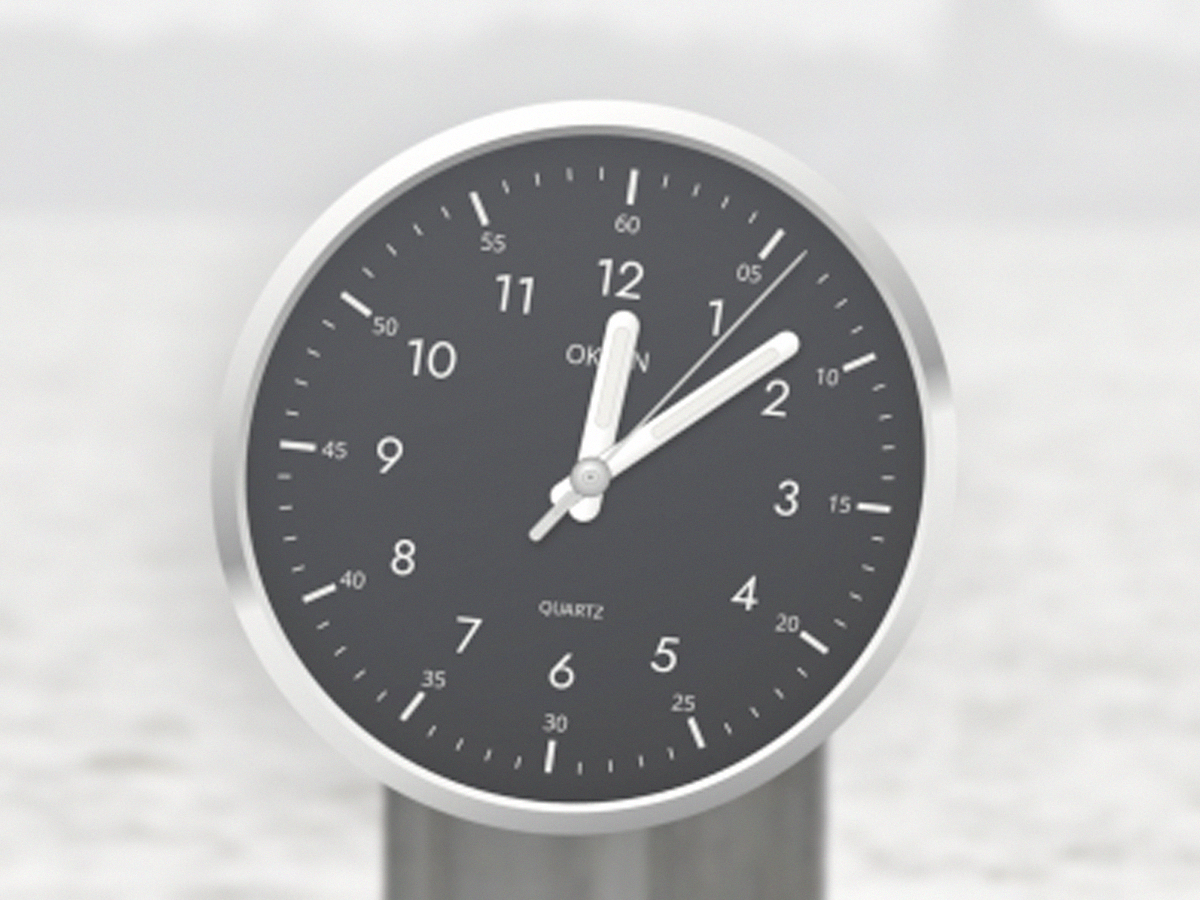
12:08:06
